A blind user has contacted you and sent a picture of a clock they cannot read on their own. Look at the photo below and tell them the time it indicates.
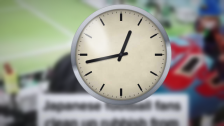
12:43
